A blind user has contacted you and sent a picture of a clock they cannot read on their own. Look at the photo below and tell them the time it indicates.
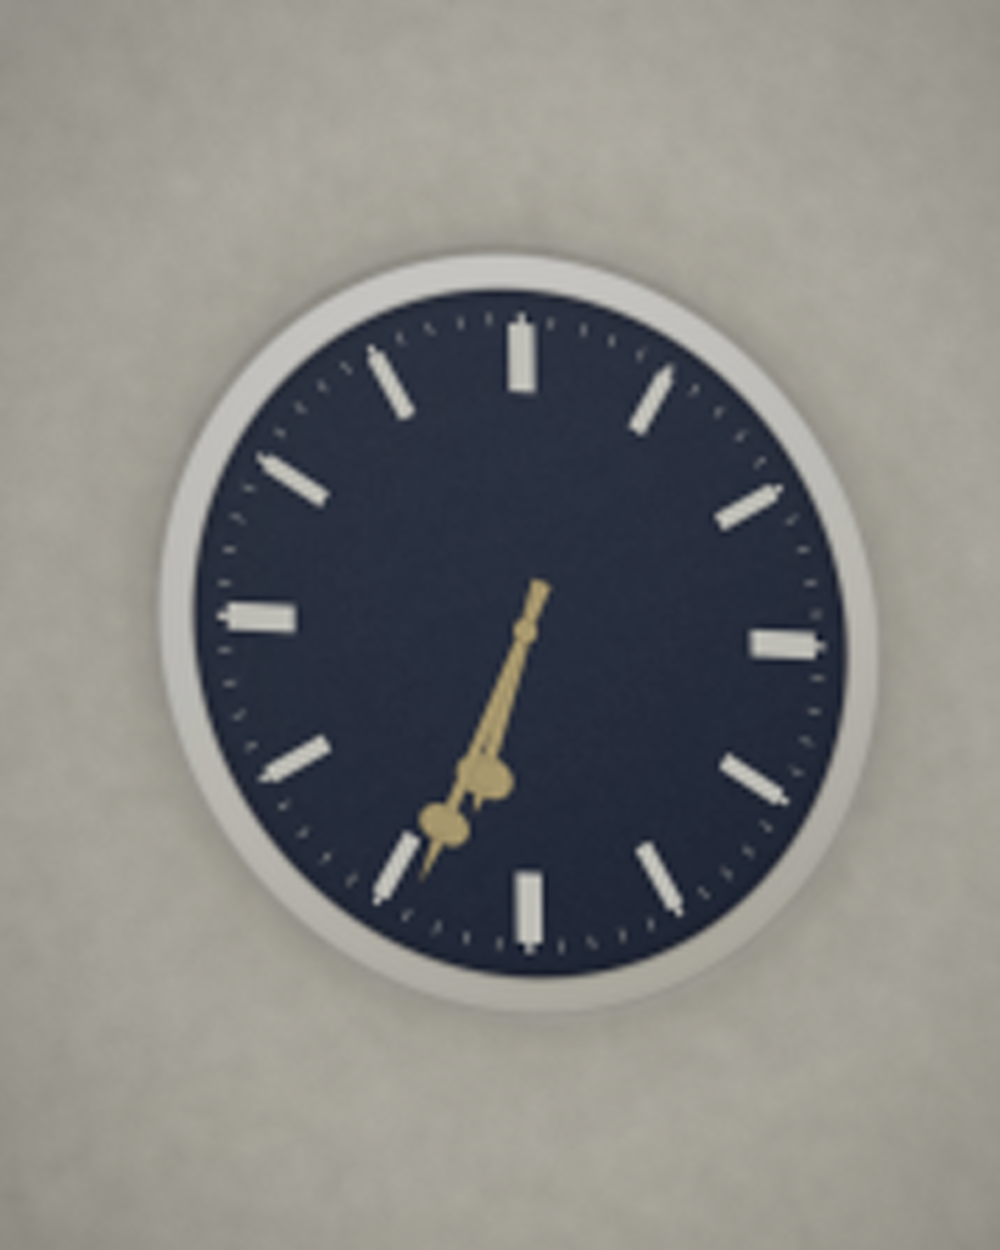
6:34
